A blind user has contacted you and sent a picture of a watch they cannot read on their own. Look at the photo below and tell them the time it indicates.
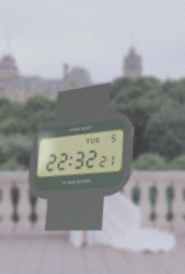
22:32:21
